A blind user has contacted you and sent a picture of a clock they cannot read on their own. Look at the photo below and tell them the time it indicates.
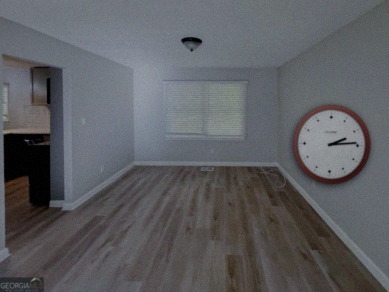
2:14
